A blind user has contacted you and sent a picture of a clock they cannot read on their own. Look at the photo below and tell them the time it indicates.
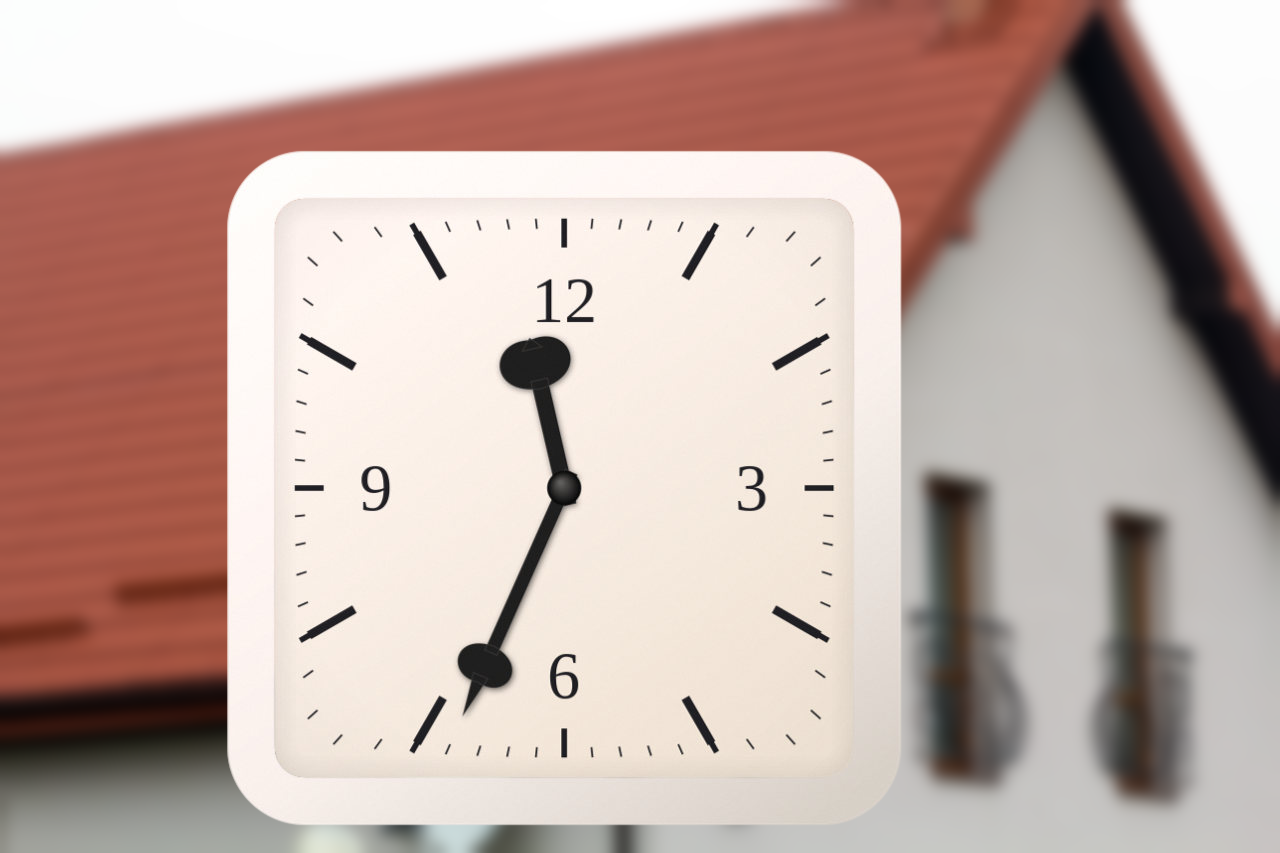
11:34
